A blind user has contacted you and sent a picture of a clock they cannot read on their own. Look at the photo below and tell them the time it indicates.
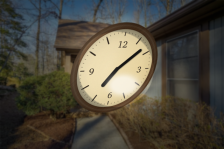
7:08
